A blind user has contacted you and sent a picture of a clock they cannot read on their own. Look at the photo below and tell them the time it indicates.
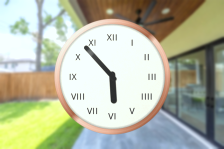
5:53
